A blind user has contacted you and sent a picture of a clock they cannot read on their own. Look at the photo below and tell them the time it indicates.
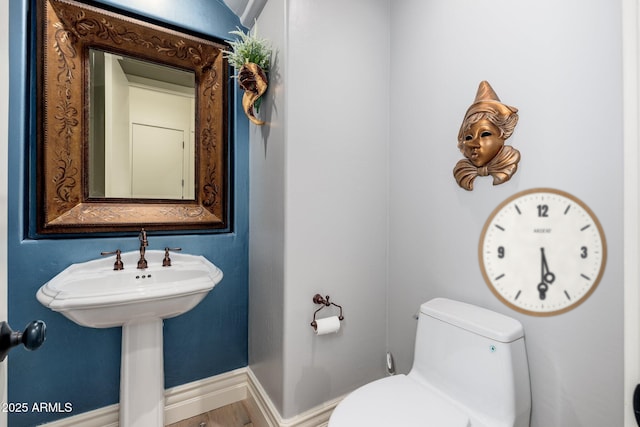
5:30
